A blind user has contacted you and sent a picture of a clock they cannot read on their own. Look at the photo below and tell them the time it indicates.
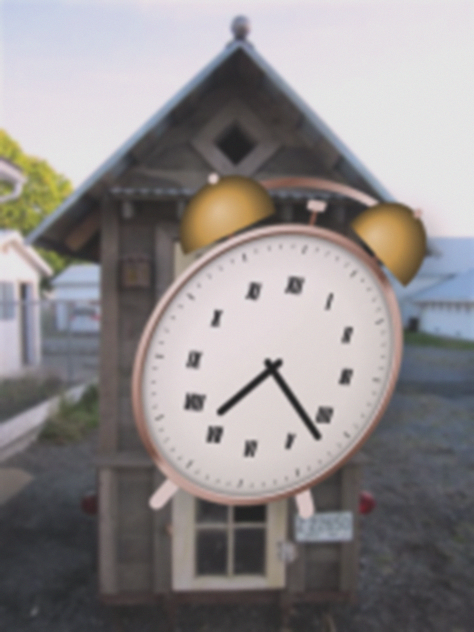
7:22
